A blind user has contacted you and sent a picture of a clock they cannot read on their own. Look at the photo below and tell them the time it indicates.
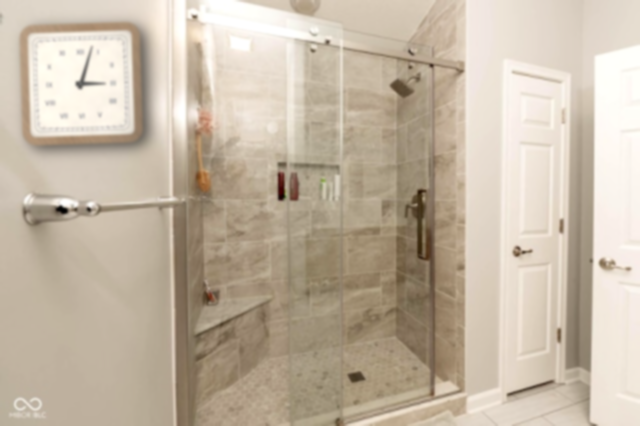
3:03
